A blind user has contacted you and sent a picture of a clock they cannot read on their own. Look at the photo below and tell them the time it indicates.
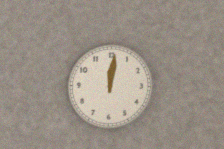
12:01
